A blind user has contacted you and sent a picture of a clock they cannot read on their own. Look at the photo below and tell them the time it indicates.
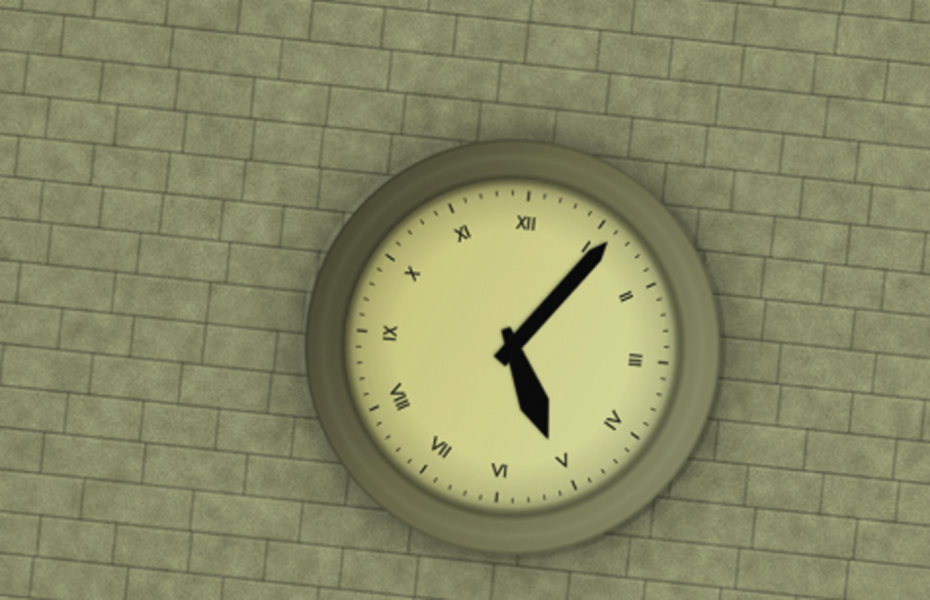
5:06
